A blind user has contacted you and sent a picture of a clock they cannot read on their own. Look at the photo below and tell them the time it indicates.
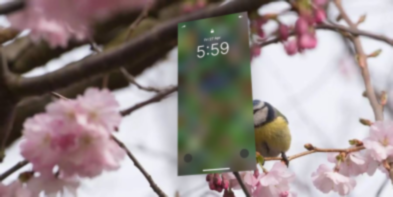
5:59
